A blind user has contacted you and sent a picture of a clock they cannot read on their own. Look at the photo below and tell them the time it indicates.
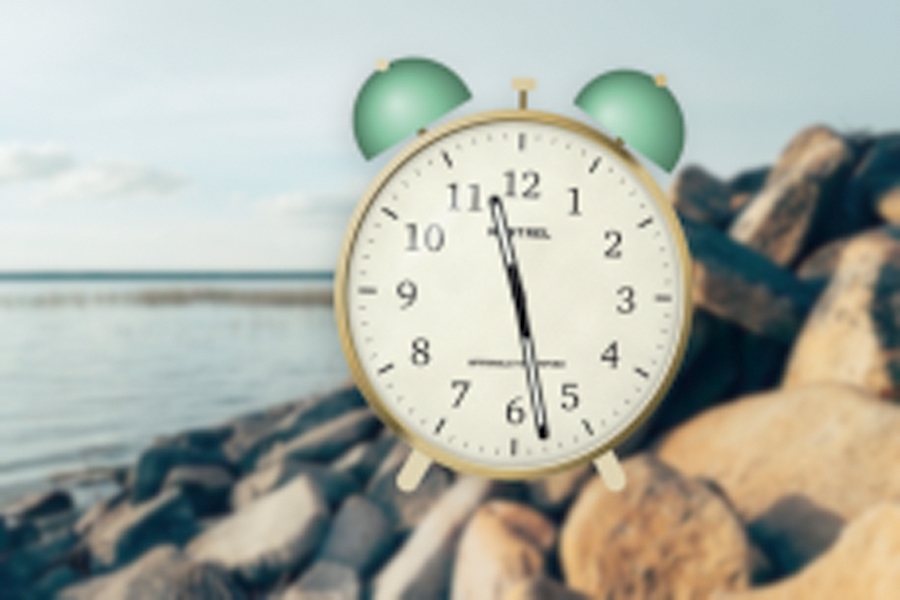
11:28
